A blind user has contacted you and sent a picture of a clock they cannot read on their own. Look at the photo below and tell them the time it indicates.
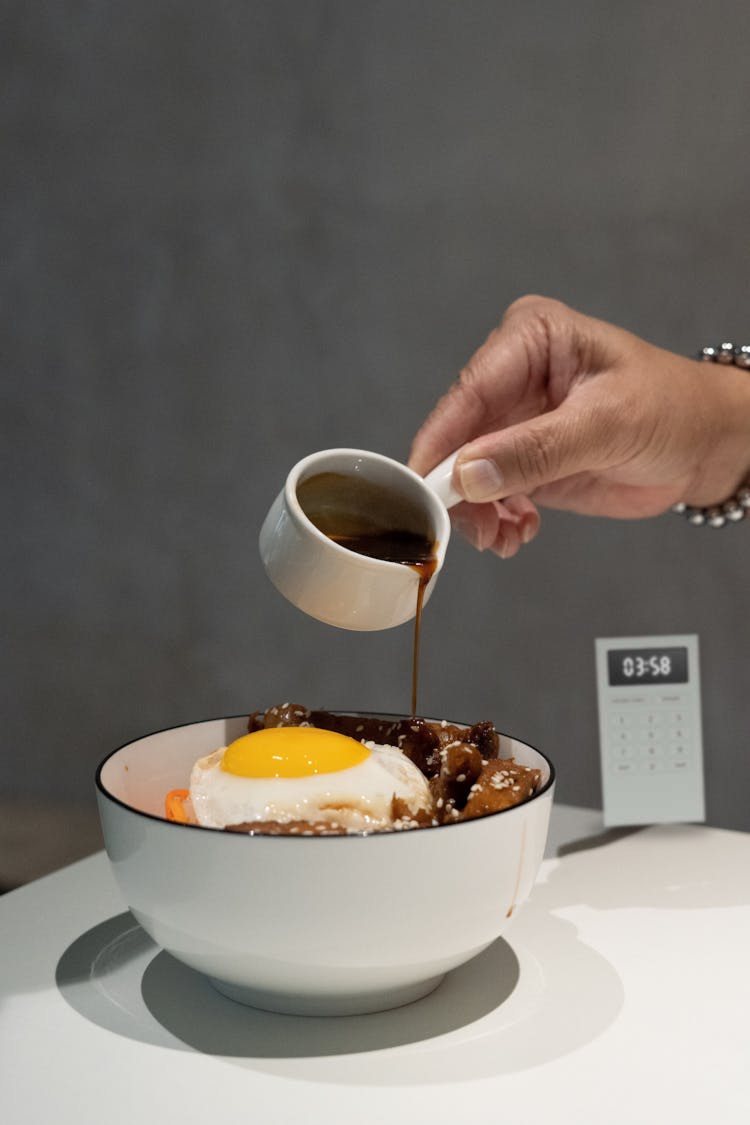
3:58
